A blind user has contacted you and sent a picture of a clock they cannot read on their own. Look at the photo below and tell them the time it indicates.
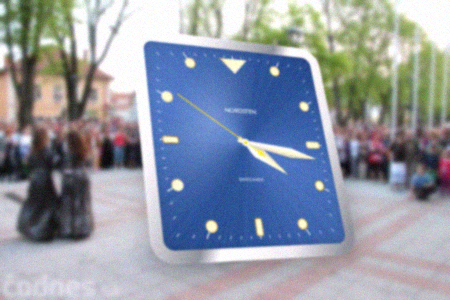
4:16:51
